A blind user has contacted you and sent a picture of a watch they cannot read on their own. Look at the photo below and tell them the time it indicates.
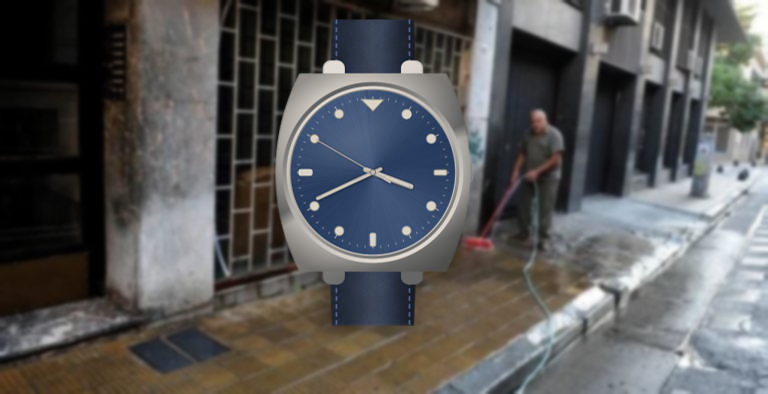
3:40:50
